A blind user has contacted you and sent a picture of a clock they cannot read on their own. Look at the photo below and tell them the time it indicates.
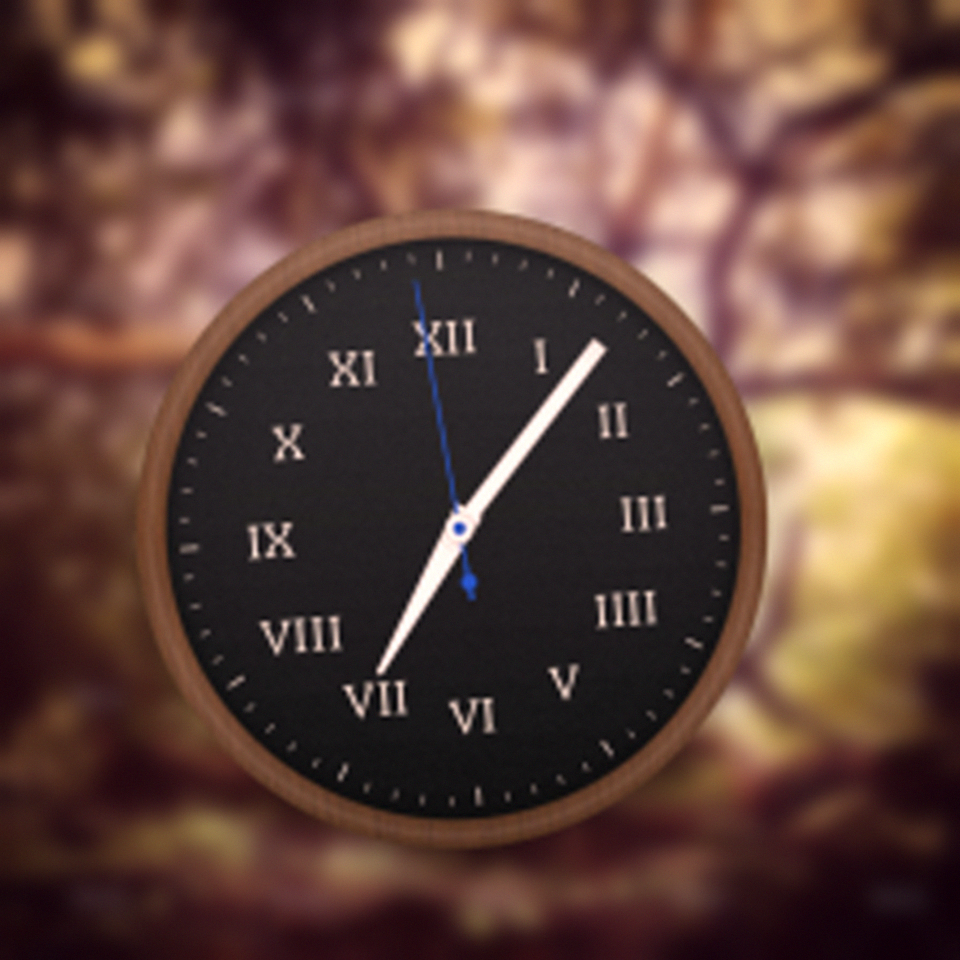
7:06:59
